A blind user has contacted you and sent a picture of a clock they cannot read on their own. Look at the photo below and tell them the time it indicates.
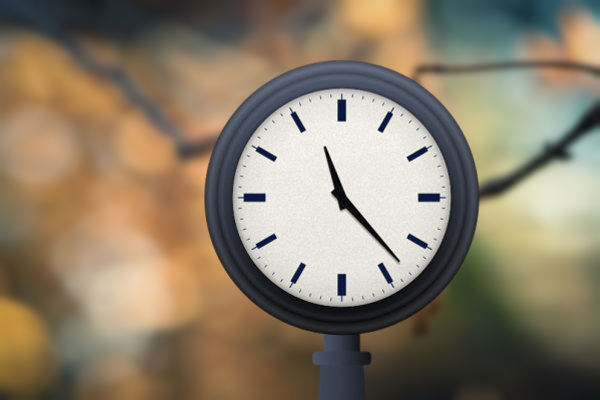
11:23
